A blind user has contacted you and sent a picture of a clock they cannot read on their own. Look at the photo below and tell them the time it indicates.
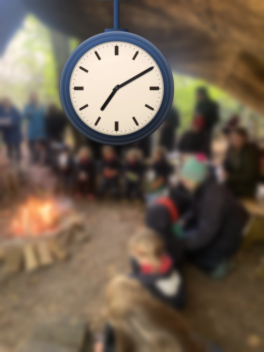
7:10
